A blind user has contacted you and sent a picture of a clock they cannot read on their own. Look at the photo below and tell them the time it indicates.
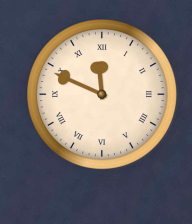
11:49
